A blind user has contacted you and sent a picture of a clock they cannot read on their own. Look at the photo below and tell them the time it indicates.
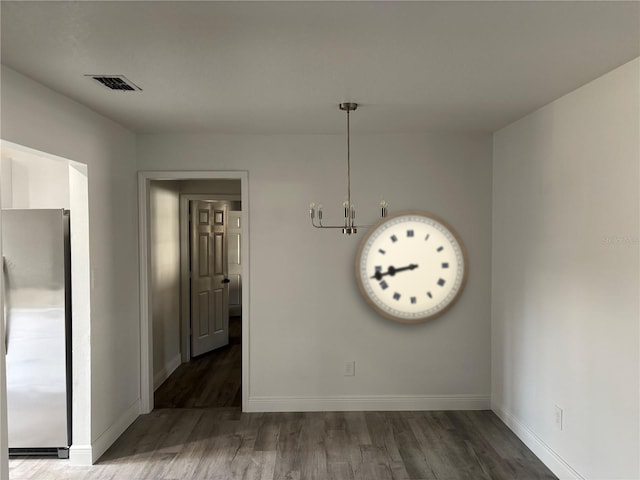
8:43
